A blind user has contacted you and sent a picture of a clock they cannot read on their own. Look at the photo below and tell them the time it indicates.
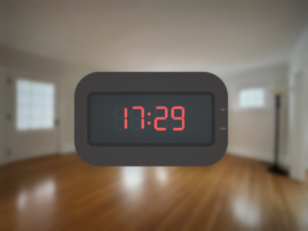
17:29
